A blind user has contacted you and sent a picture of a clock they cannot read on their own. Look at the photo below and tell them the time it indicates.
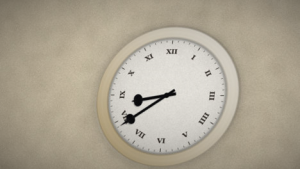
8:39
